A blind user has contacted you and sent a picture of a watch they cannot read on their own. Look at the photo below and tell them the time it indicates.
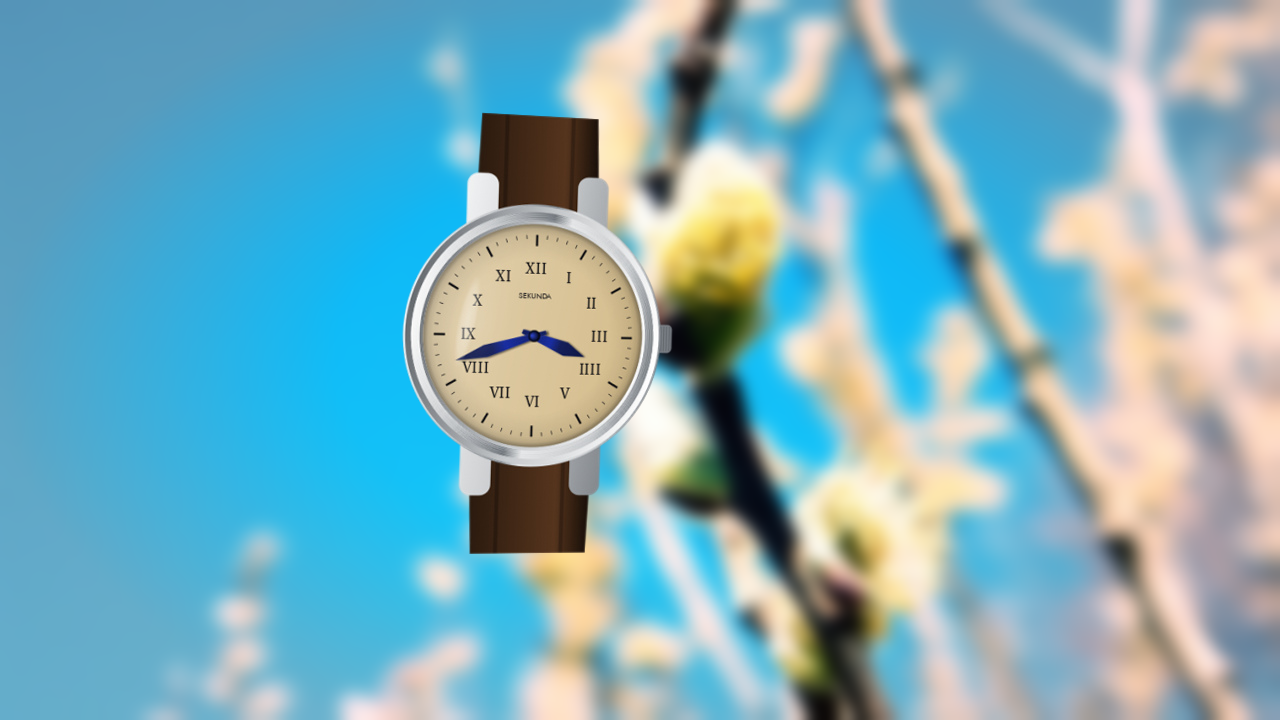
3:42
